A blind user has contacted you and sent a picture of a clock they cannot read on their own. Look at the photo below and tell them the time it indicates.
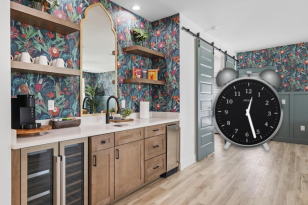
12:27
